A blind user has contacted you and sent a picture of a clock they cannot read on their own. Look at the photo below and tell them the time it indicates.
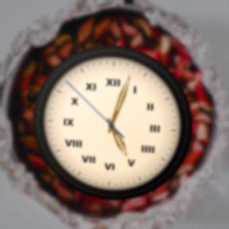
5:02:52
